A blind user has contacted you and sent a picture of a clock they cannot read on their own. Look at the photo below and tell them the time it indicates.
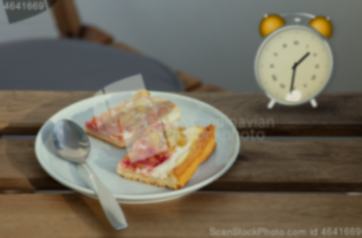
1:31
